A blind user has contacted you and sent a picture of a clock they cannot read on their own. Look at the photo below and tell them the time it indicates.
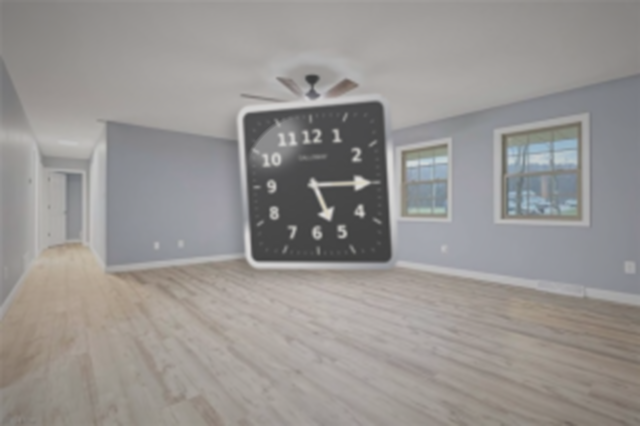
5:15
